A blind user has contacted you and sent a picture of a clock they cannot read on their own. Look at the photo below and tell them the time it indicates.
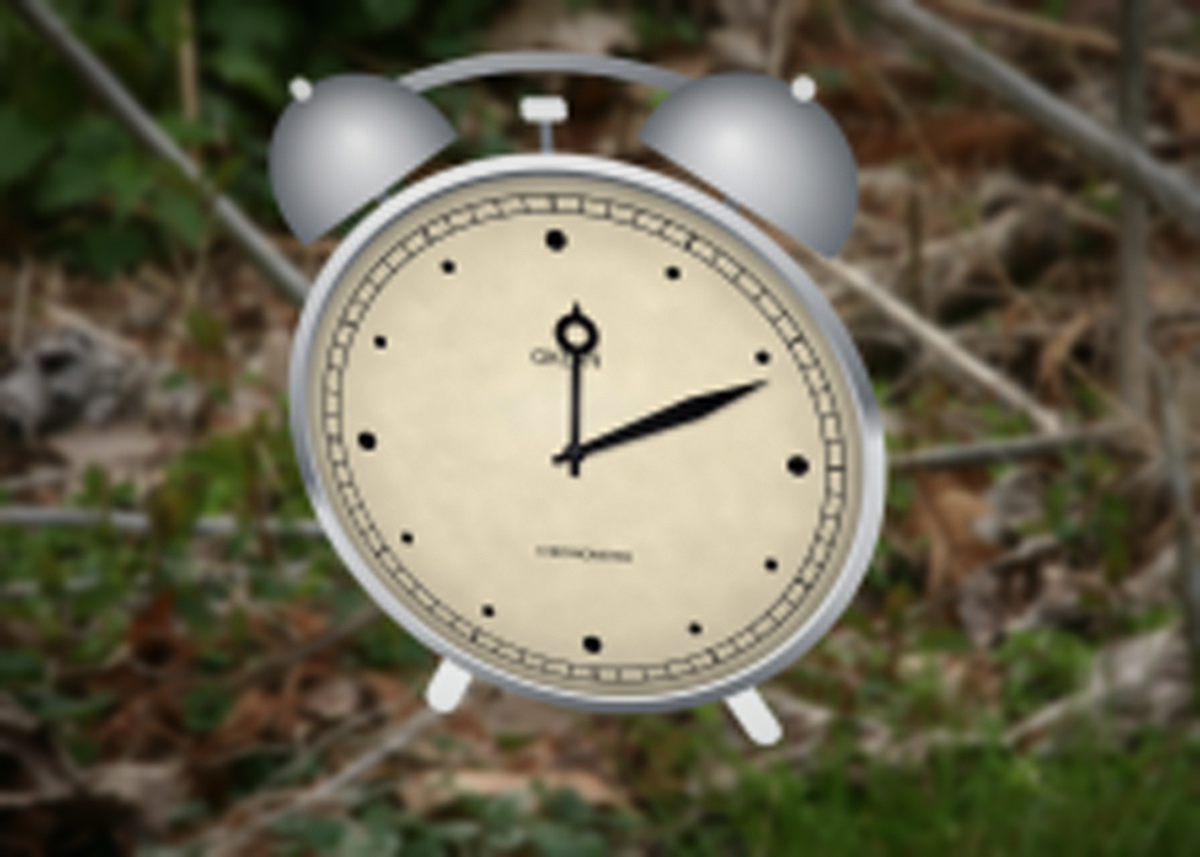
12:11
